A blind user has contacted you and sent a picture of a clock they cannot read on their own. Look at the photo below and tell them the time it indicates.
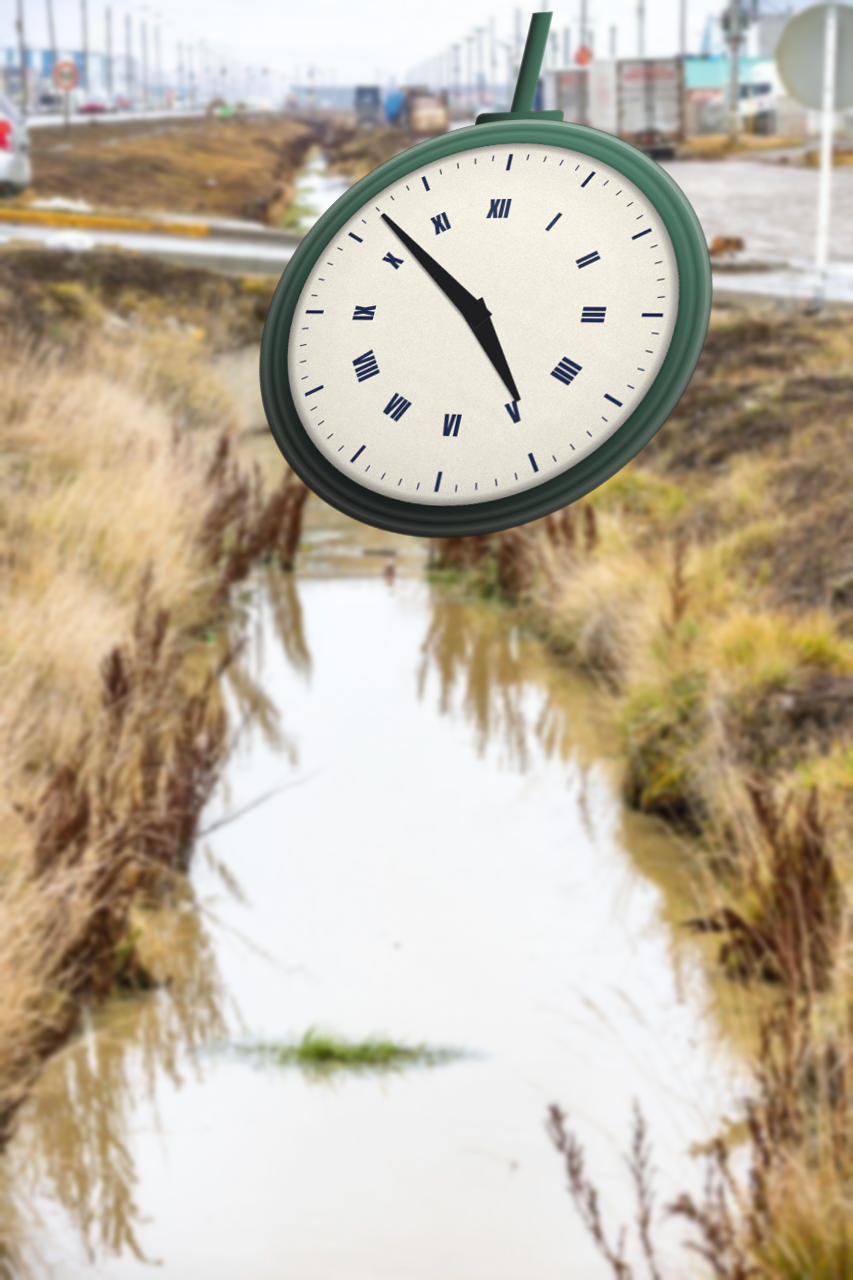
4:52
